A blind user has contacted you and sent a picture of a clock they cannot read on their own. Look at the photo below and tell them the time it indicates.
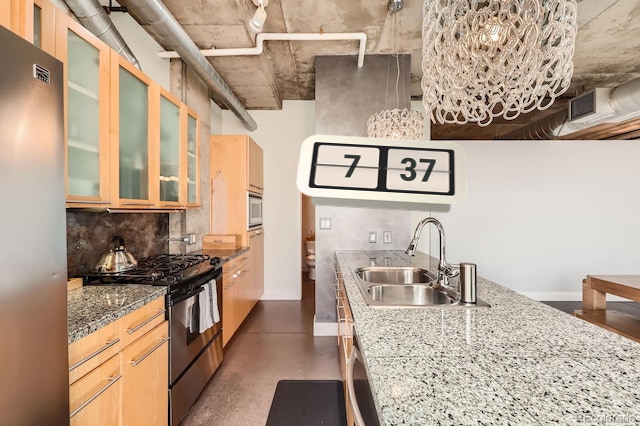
7:37
